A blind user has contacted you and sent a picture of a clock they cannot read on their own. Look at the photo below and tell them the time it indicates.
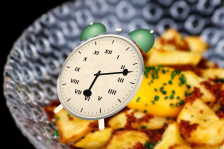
6:12
